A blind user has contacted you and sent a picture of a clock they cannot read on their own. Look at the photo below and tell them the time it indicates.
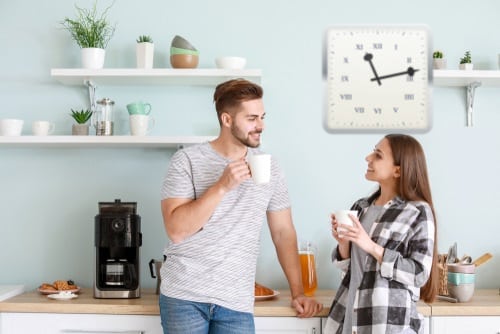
11:13
